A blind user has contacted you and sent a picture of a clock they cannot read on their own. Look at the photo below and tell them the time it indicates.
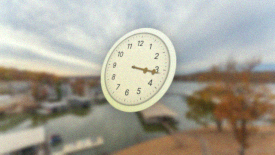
3:16
